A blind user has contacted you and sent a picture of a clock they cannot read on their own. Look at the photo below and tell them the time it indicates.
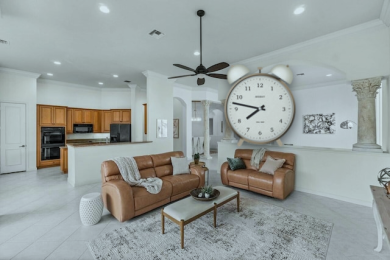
7:47
